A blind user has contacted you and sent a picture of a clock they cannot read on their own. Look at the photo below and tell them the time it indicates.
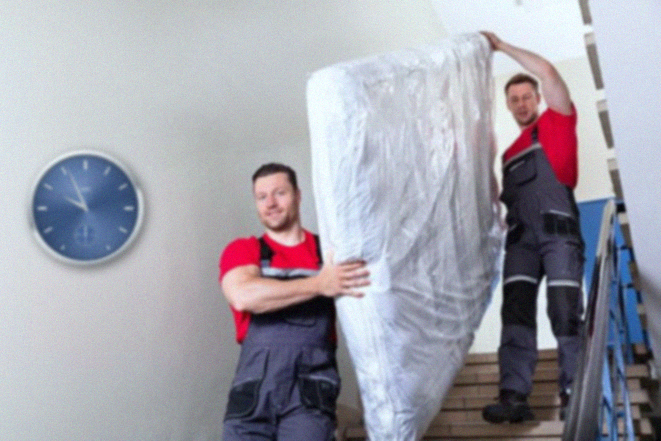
9:56
